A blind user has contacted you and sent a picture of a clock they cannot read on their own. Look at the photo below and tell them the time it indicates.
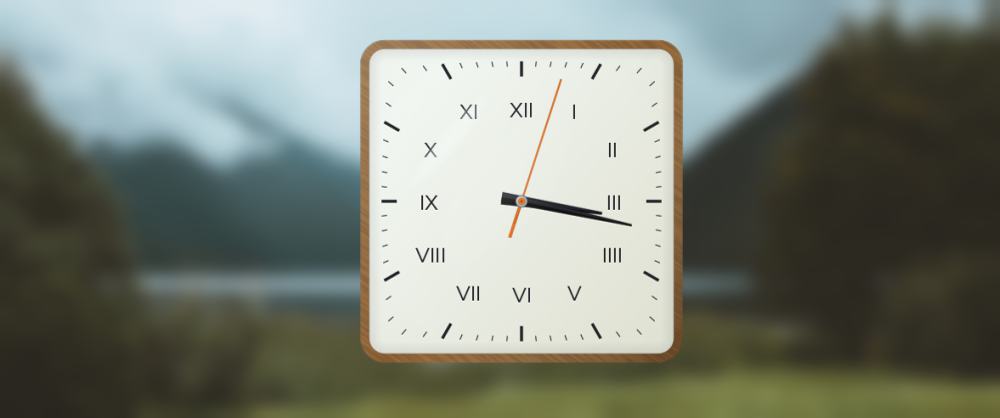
3:17:03
